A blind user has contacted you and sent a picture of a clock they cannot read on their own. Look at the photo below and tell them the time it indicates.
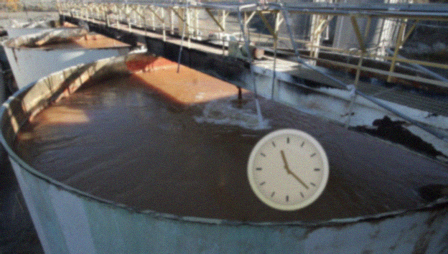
11:22
